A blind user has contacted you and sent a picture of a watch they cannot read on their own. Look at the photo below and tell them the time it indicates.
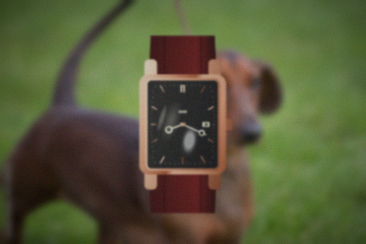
8:19
